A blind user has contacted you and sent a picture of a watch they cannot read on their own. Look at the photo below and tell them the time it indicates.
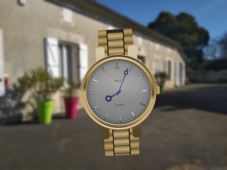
8:04
